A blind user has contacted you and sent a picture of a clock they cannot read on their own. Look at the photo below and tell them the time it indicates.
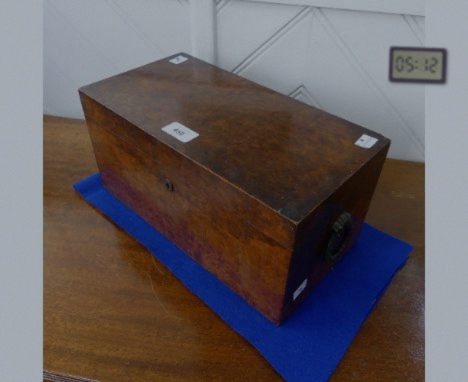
5:12
